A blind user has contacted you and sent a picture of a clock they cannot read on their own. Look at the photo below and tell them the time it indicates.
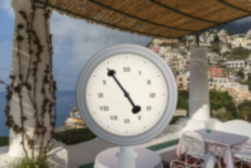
4:54
